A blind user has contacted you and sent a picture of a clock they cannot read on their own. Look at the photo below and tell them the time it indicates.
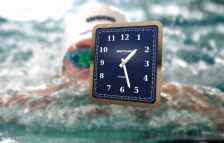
1:27
